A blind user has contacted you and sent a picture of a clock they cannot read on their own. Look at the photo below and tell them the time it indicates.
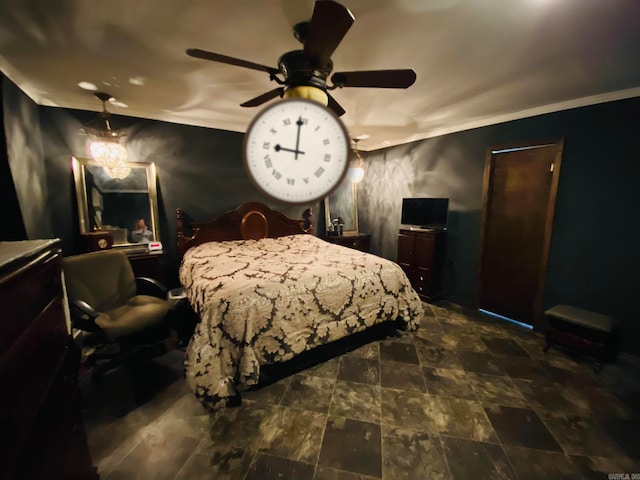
8:59
